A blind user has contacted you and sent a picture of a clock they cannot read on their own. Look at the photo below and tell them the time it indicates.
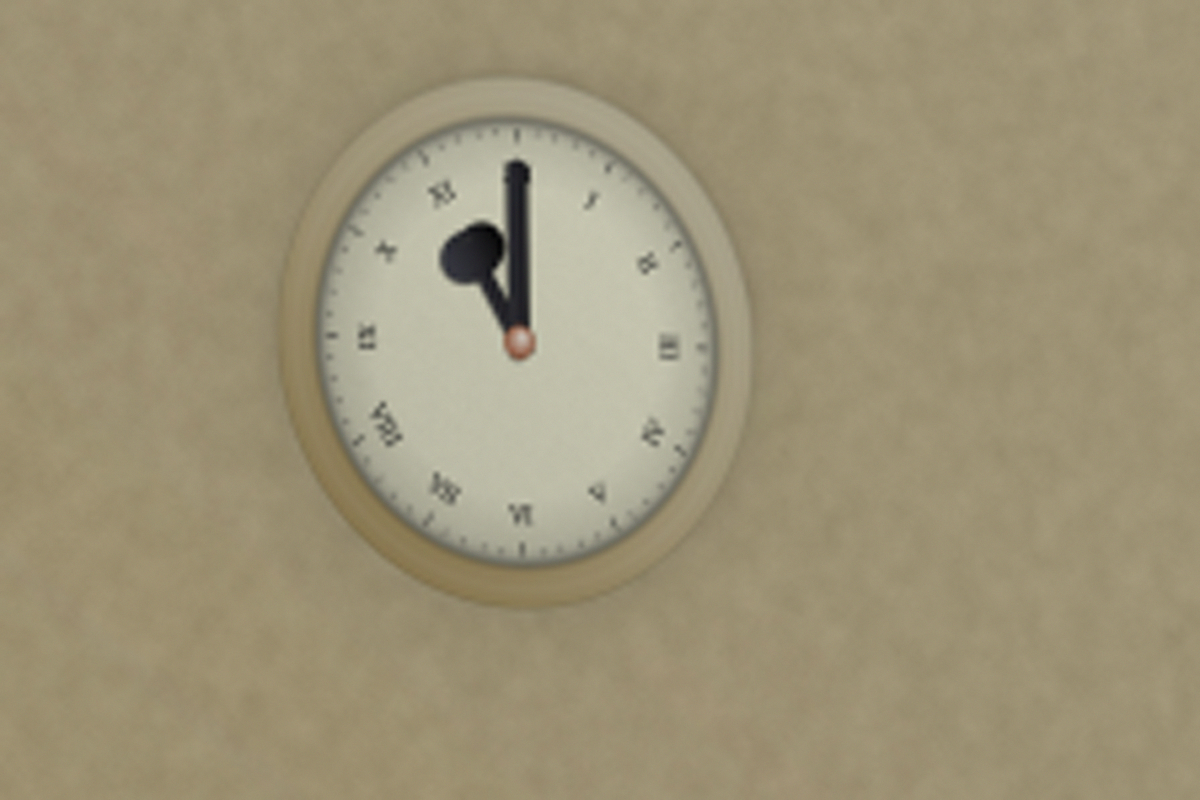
11:00
